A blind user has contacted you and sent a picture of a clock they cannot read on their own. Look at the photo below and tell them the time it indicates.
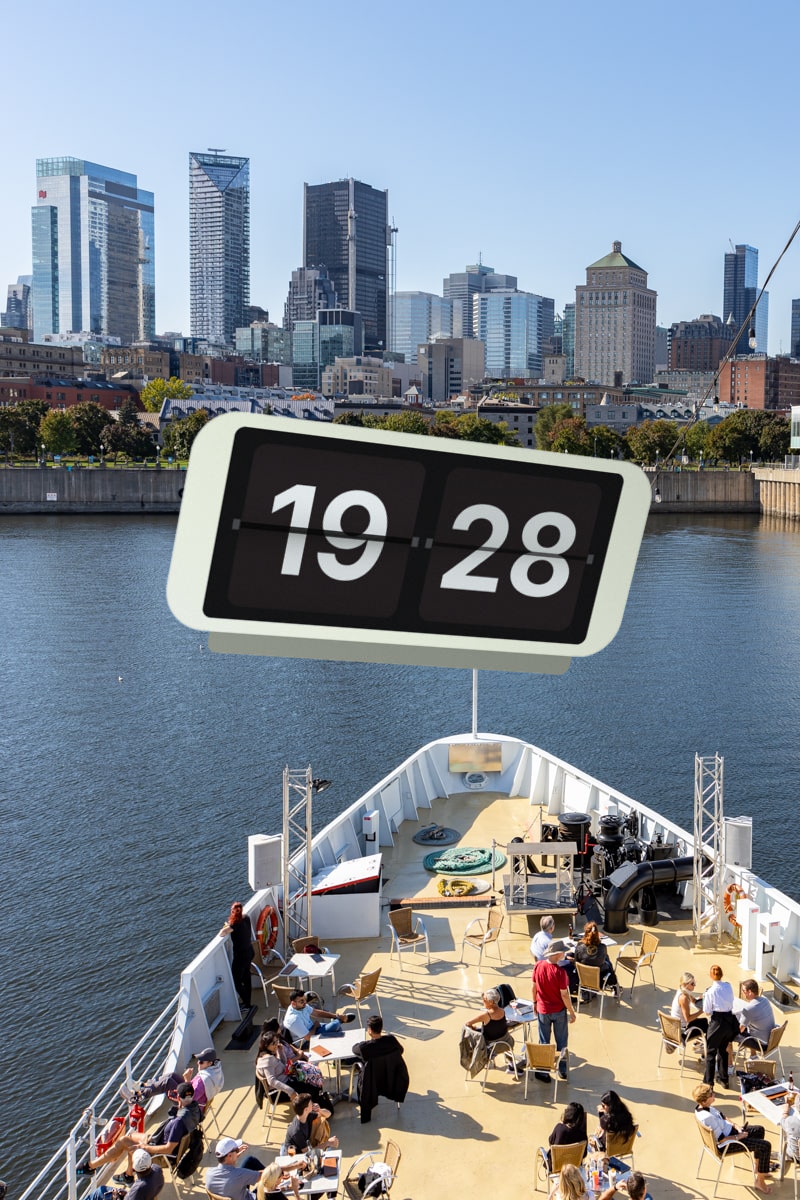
19:28
